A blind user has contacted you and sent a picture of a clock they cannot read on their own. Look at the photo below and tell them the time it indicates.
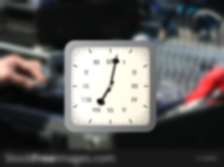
7:02
